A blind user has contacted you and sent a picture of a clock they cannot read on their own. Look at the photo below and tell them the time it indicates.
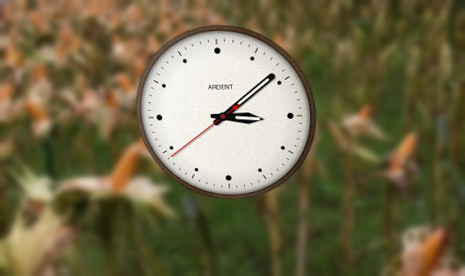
3:08:39
